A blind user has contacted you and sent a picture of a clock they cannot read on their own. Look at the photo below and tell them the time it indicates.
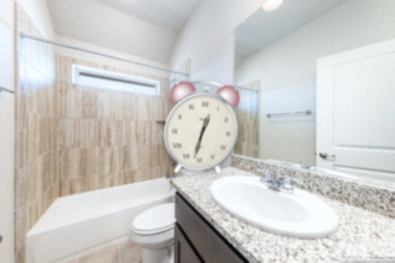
12:32
